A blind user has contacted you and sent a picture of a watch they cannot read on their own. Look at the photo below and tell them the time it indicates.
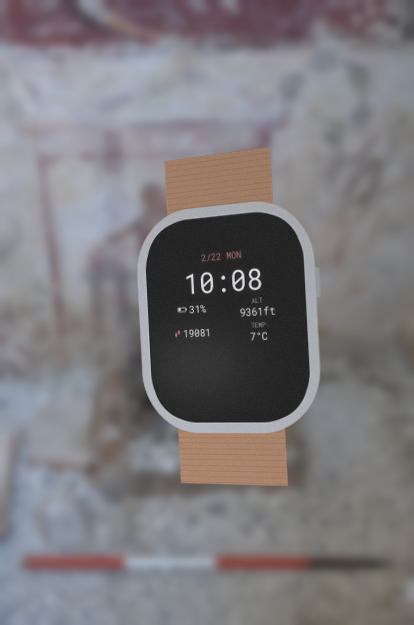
10:08
